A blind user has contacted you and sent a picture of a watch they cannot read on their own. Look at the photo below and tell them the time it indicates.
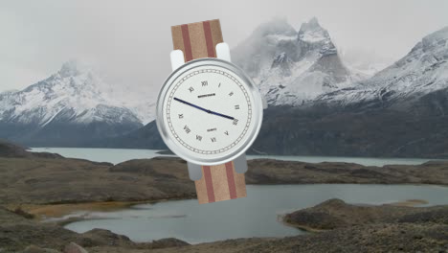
3:50
